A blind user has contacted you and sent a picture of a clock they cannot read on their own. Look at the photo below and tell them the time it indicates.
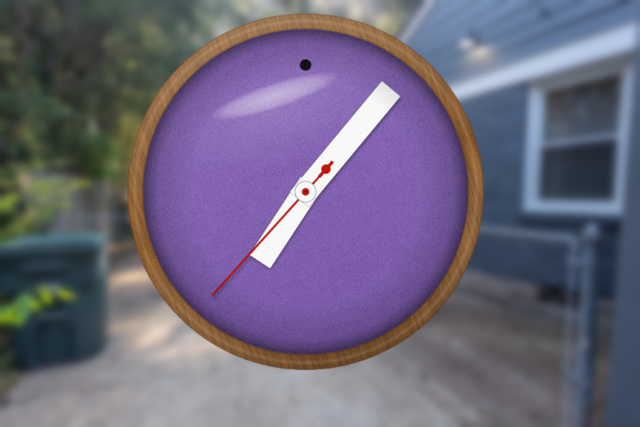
7:06:37
